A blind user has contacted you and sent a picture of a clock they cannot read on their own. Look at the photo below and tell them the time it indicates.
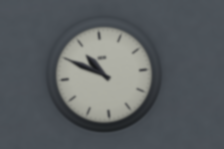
10:50
